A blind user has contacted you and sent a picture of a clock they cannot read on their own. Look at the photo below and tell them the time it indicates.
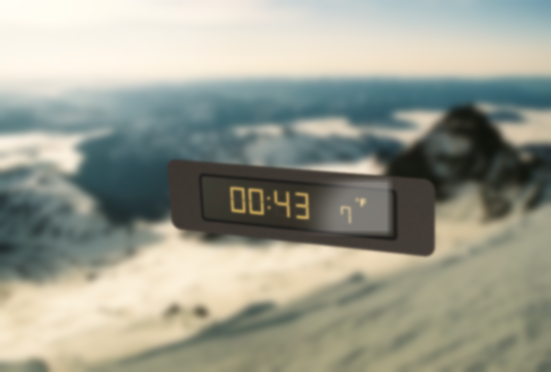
0:43
